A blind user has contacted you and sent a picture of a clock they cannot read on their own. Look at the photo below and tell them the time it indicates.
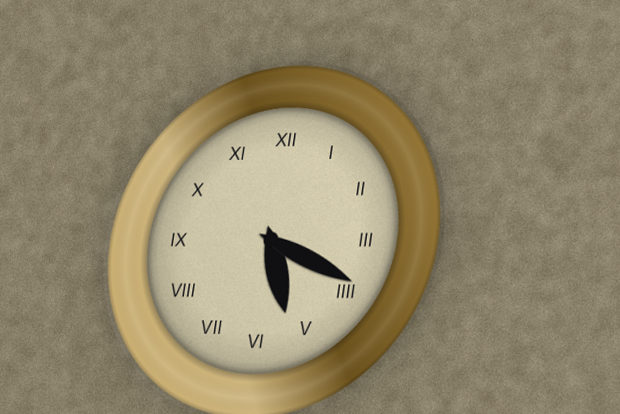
5:19
